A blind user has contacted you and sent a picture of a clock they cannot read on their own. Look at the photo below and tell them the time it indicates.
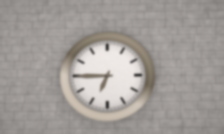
6:45
